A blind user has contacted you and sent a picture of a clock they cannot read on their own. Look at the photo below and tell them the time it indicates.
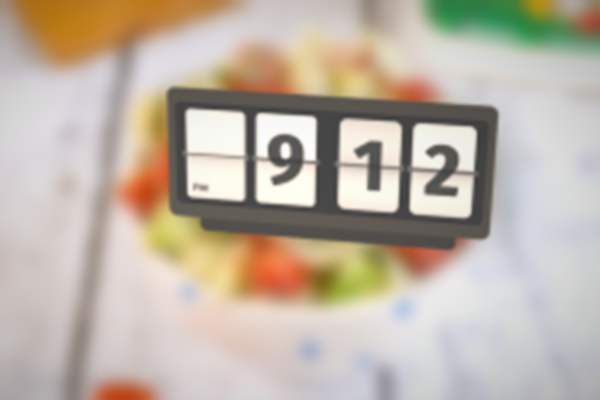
9:12
